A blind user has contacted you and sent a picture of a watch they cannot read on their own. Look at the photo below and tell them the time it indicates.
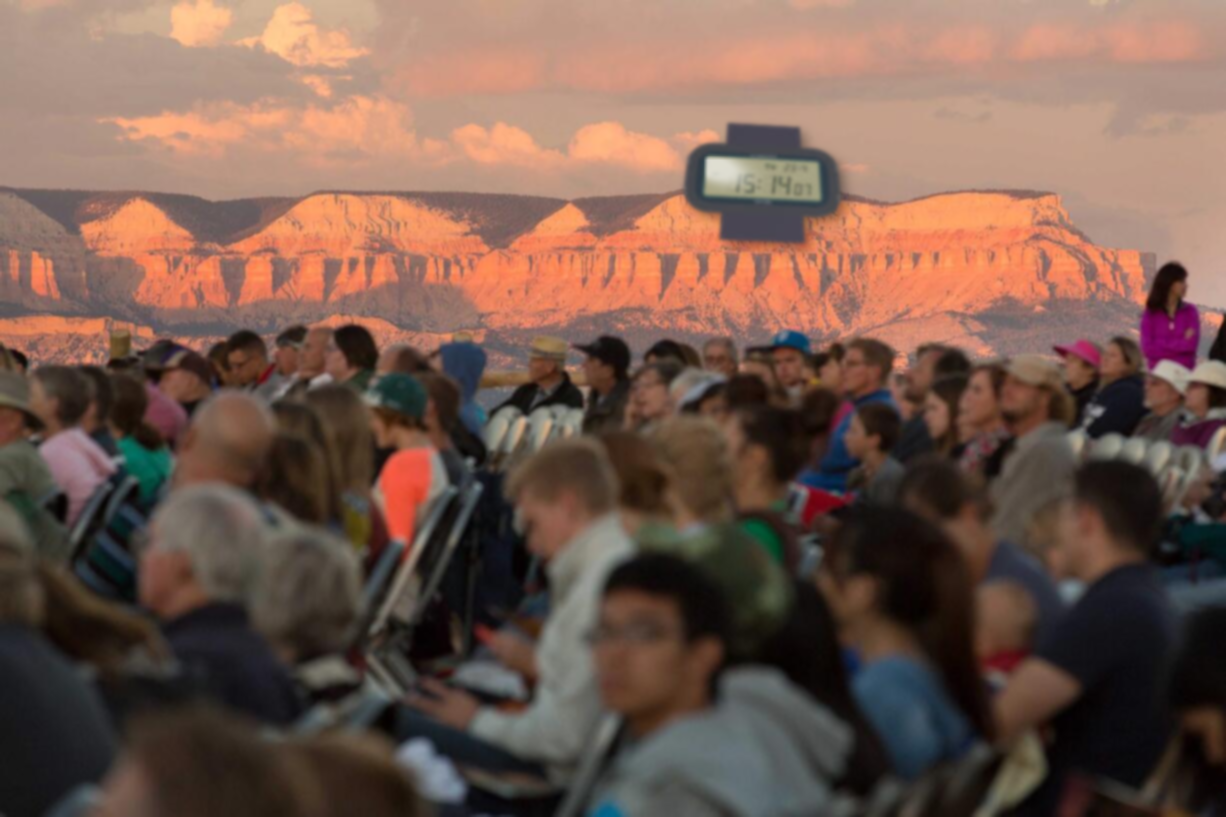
15:14
